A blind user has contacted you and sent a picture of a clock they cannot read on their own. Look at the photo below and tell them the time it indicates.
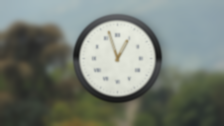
12:57
